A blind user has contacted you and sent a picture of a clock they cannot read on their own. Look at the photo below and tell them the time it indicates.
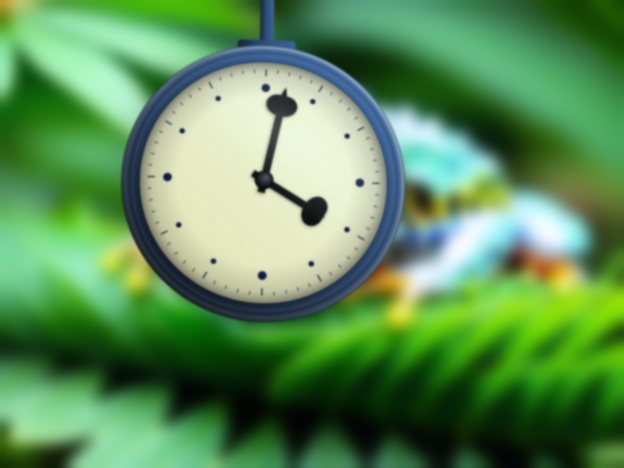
4:02
